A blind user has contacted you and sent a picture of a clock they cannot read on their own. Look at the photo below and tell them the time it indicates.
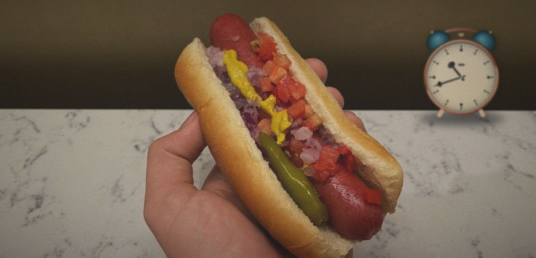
10:42
